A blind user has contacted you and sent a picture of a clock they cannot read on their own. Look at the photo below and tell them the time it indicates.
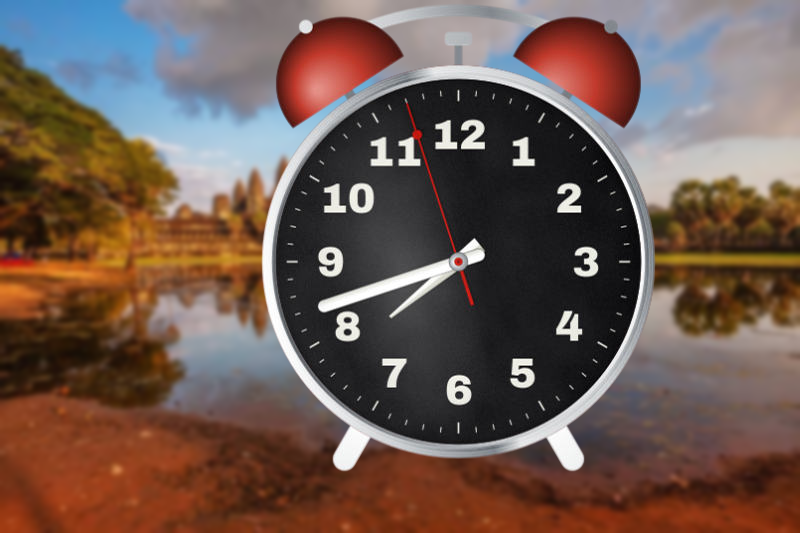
7:41:57
